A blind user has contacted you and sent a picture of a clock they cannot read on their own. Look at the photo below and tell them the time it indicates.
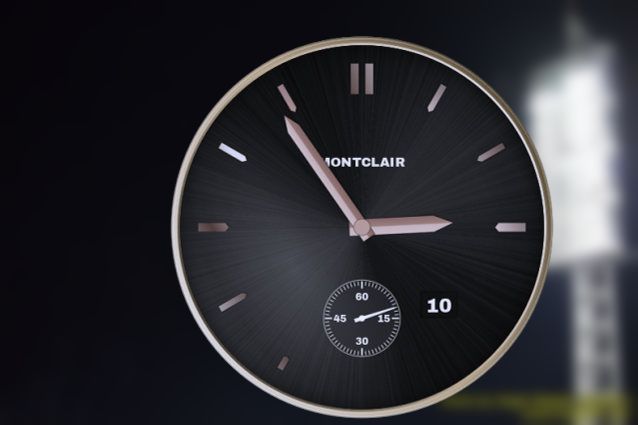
2:54:12
